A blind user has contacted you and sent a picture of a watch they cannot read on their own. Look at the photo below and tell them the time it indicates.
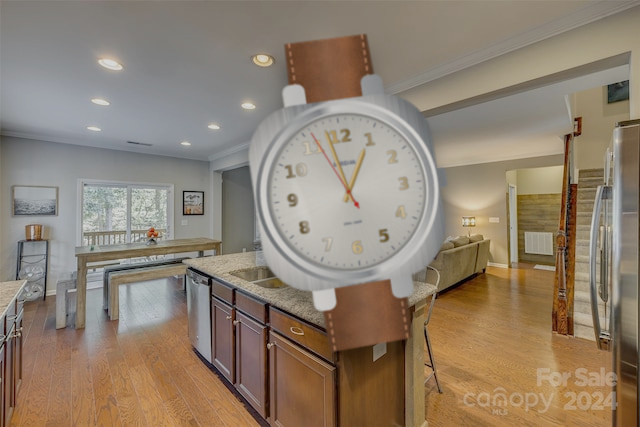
12:57:56
